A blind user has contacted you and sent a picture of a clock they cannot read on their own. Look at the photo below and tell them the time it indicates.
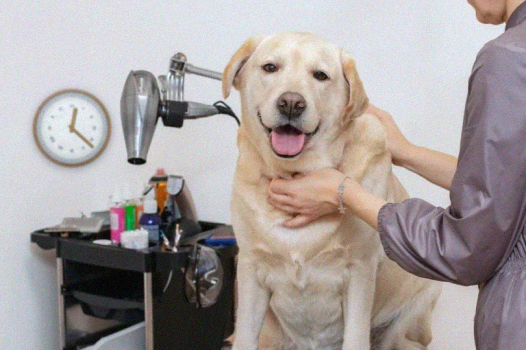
12:22
